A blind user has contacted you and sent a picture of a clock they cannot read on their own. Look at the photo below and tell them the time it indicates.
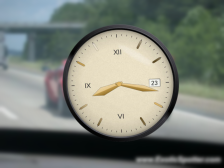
8:17
